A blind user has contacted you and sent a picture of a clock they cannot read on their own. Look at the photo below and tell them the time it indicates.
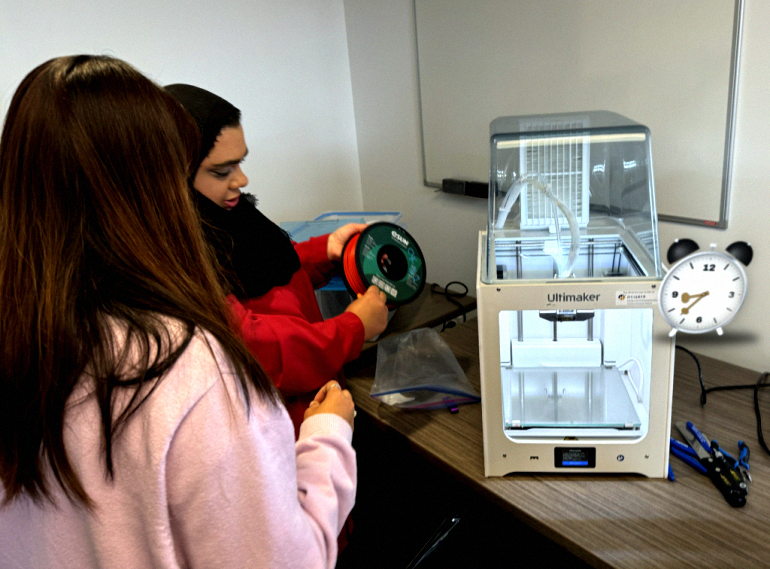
8:37
